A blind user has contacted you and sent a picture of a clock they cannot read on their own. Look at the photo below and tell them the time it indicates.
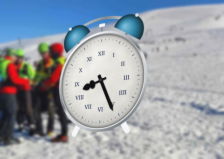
8:26
